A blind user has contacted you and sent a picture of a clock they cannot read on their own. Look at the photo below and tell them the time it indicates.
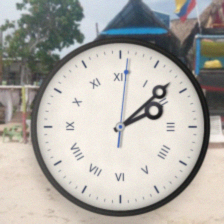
2:08:01
